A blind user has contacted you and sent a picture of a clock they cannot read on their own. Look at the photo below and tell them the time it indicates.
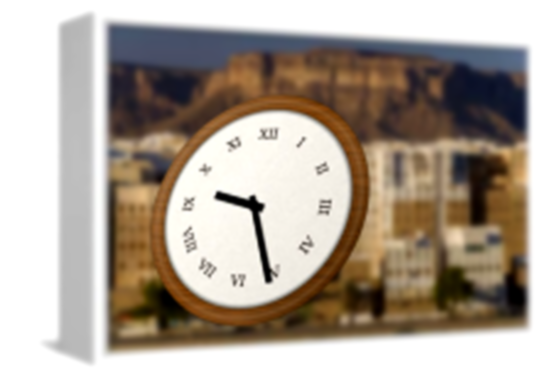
9:26
